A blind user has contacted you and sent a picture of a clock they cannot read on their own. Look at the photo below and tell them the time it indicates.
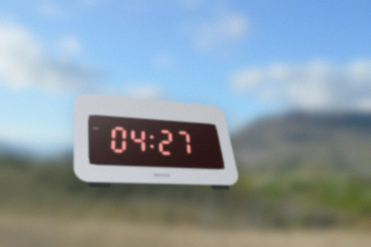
4:27
